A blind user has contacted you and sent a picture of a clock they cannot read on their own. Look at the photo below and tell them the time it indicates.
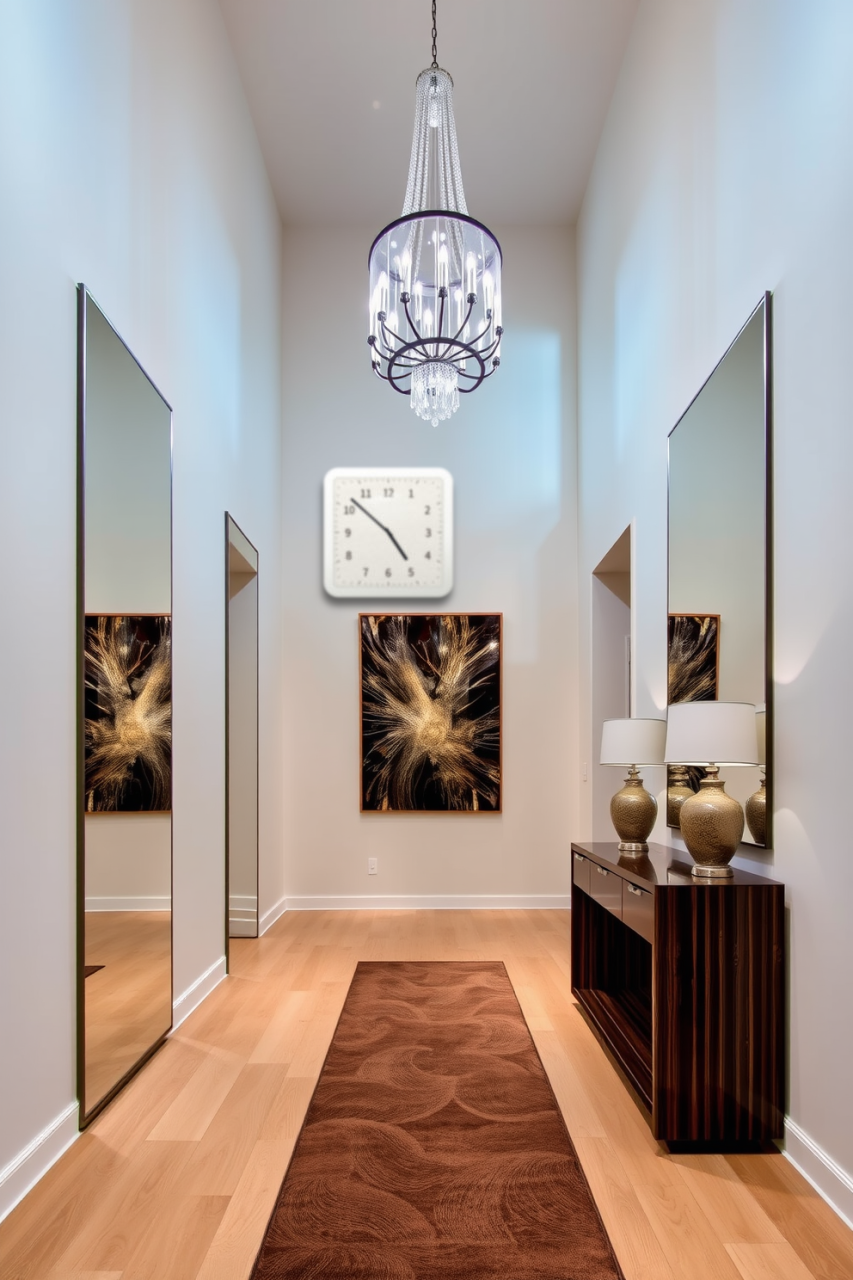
4:52
